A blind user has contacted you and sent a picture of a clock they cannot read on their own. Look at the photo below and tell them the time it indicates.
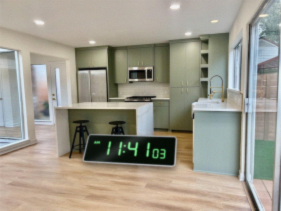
11:41:03
